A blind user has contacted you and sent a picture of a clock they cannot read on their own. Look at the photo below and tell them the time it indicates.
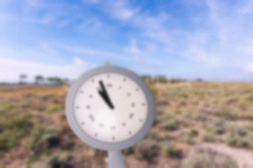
10:57
